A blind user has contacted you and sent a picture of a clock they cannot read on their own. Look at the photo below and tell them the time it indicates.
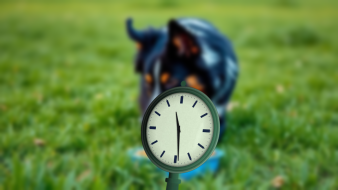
11:29
